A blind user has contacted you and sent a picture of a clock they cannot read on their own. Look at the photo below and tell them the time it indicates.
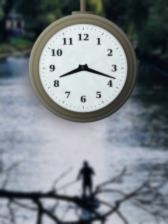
8:18
